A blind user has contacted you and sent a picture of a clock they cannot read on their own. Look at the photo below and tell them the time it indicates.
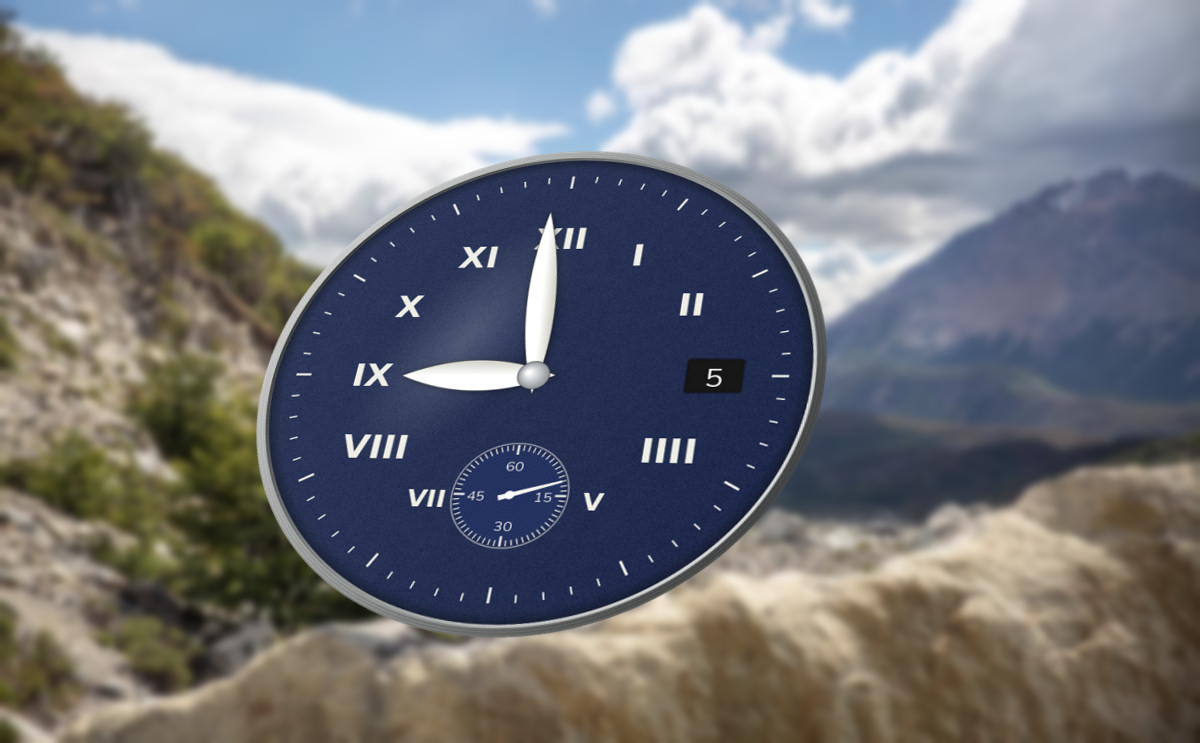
8:59:12
